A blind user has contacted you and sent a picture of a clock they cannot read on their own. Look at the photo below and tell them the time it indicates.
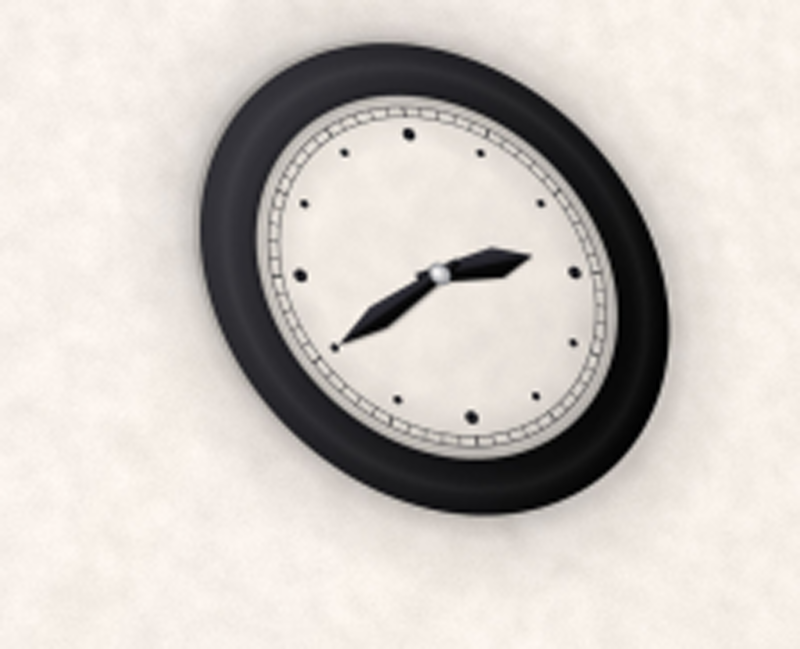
2:40
